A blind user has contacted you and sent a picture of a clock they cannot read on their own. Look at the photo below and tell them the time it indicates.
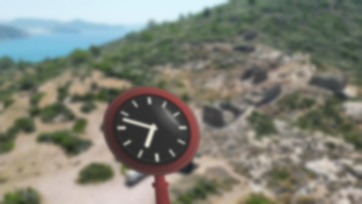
6:48
